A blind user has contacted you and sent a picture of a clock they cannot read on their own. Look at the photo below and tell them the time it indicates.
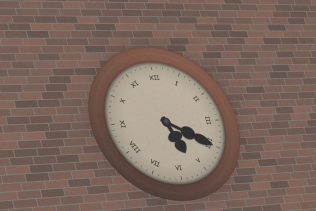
5:20
